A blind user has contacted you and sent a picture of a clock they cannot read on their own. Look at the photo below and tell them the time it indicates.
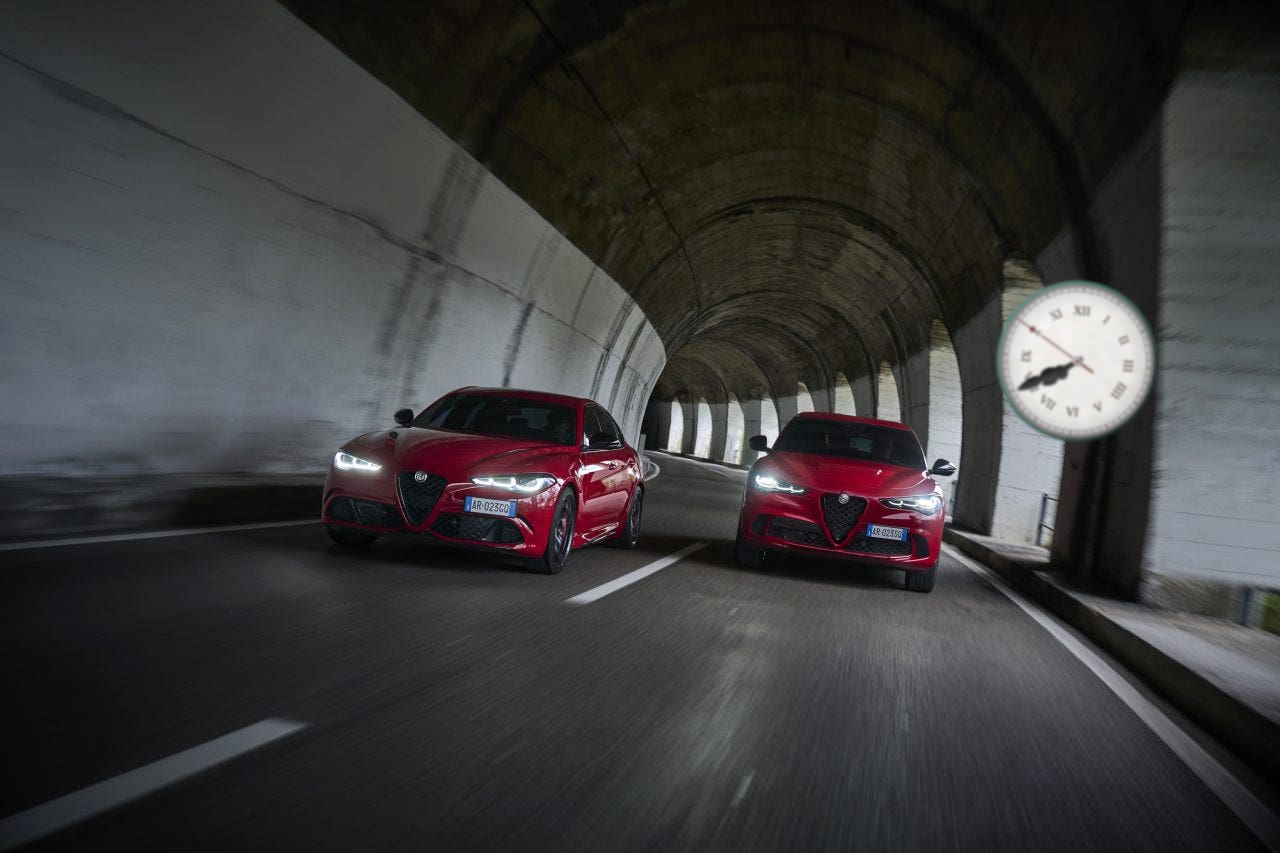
7:39:50
